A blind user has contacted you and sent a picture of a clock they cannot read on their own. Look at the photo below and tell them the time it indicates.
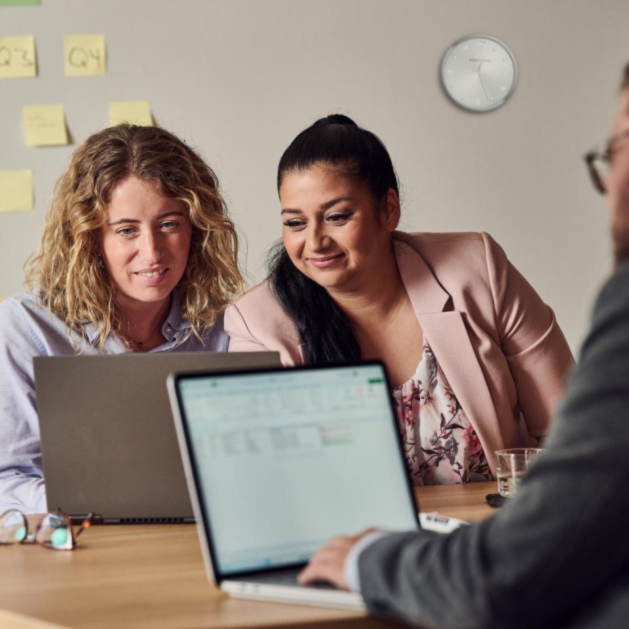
12:26
